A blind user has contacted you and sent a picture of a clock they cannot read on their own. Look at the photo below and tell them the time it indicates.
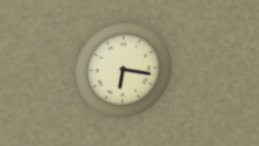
6:17
